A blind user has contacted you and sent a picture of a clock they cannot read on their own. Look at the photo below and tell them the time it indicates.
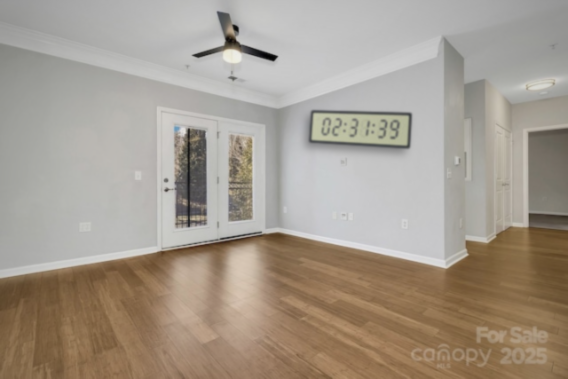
2:31:39
